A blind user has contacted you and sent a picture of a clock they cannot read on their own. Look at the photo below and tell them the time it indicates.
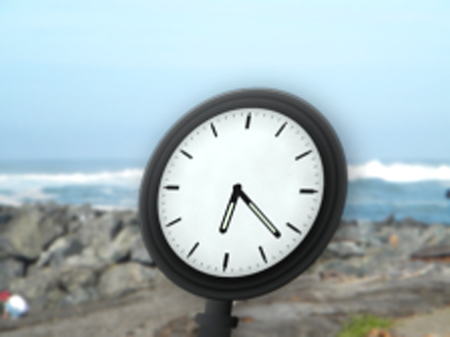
6:22
